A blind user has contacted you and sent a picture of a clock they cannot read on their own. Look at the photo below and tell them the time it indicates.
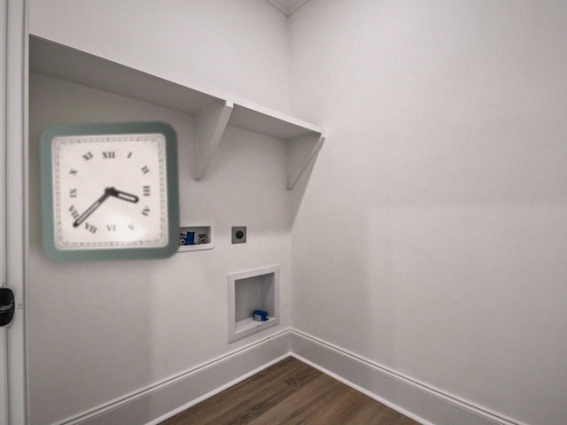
3:38
